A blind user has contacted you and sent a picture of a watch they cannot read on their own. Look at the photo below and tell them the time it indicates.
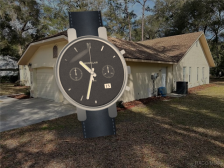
10:33
